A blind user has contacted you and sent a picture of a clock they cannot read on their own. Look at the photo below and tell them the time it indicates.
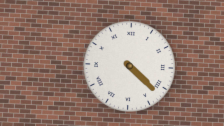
4:22
